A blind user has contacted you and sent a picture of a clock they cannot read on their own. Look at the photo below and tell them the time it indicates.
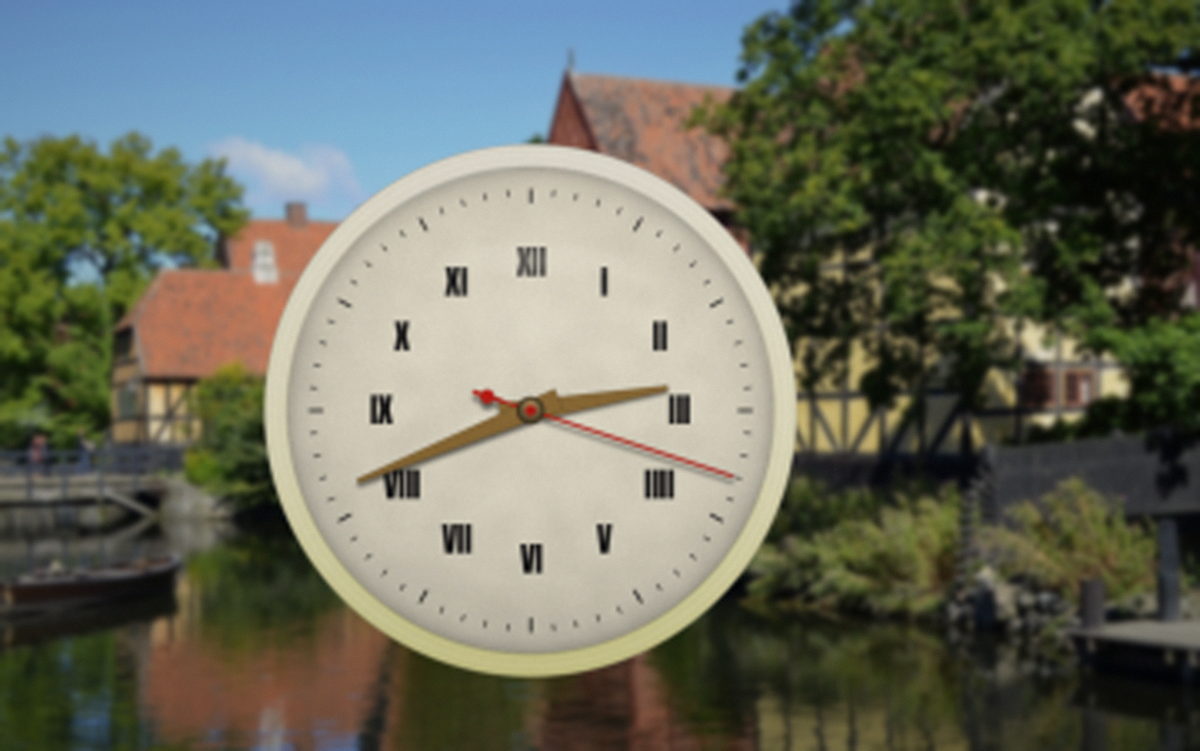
2:41:18
